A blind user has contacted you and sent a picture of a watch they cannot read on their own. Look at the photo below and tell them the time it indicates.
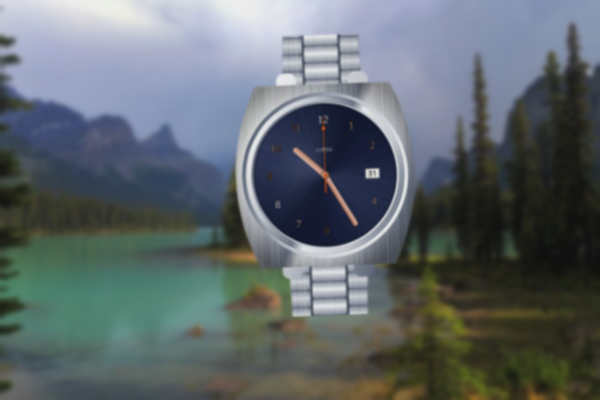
10:25:00
